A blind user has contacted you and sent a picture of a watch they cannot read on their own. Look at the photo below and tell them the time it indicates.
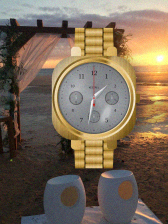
1:32
